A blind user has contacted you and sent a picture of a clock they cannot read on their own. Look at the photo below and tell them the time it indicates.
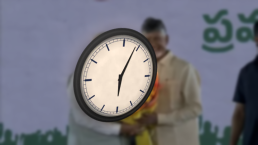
6:04
